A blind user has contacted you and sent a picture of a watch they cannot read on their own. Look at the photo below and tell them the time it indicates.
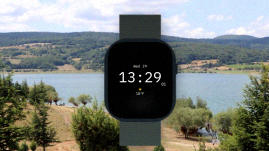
13:29
